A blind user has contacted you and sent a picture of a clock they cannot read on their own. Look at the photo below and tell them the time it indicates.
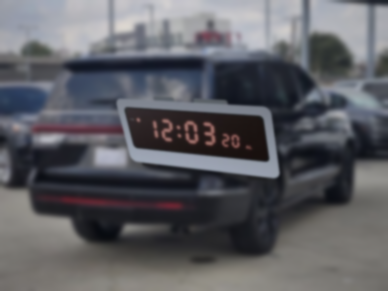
12:03:20
